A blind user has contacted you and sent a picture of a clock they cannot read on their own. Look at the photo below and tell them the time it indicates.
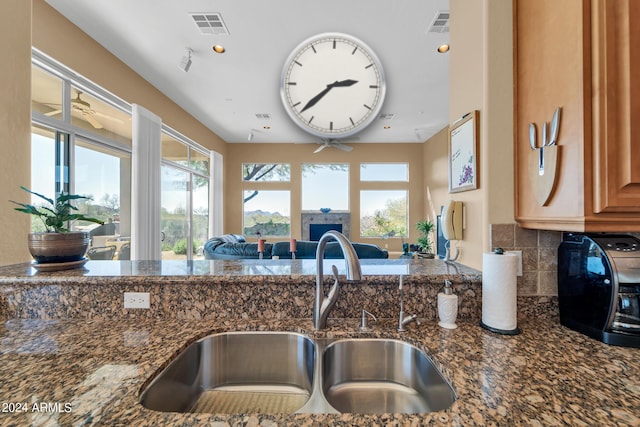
2:38
